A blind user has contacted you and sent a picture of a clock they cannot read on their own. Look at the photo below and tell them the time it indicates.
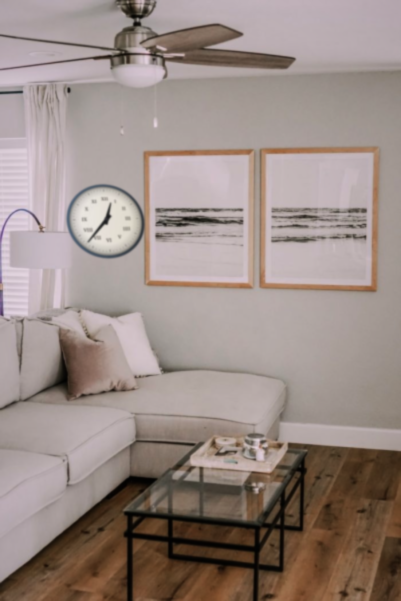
12:37
